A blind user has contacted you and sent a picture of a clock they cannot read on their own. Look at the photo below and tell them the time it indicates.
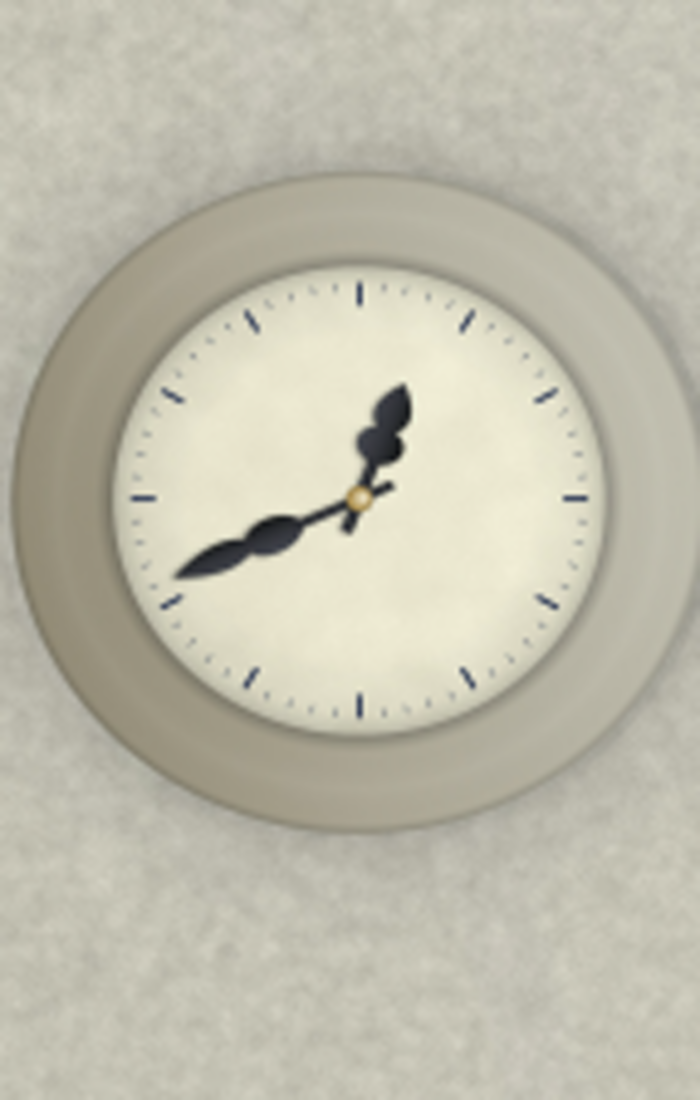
12:41
